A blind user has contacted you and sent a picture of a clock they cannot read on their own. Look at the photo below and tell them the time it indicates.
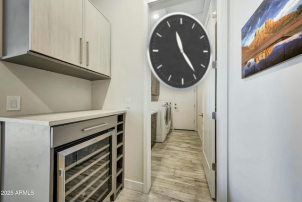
11:24
